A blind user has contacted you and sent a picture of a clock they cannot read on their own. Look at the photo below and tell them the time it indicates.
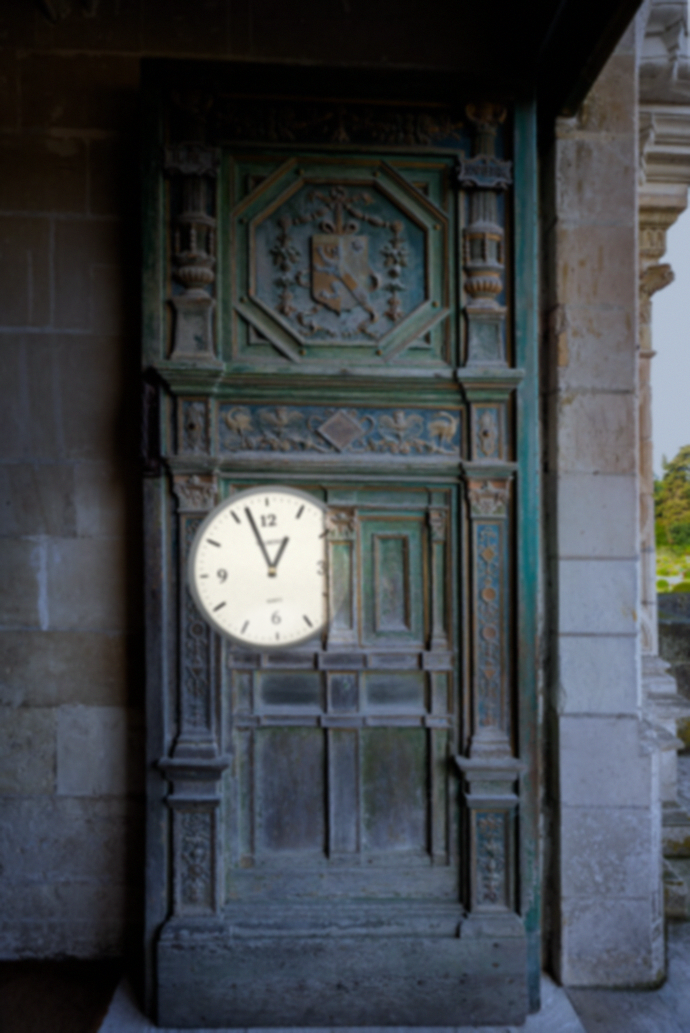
12:57
